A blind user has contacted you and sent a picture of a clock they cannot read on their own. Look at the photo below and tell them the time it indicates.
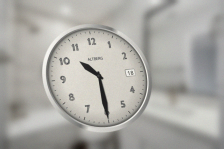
10:30
